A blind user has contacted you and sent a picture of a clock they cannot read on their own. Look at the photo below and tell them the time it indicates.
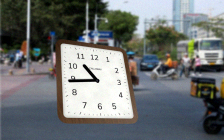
10:44
